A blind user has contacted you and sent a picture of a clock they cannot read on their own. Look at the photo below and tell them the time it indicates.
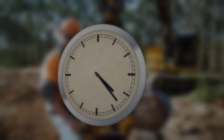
4:23
